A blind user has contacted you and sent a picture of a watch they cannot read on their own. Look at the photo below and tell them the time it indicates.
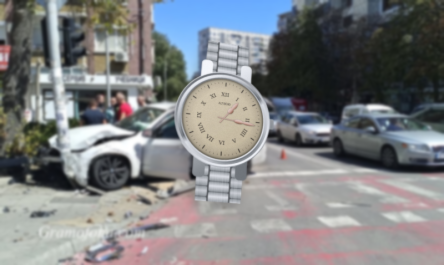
1:16
